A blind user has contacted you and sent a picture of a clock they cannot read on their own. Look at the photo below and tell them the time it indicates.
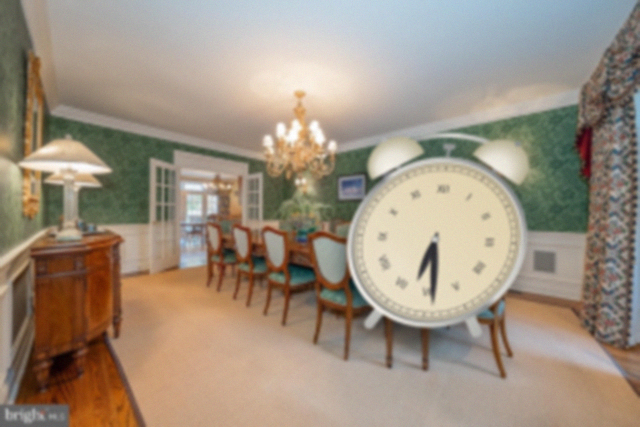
6:29
